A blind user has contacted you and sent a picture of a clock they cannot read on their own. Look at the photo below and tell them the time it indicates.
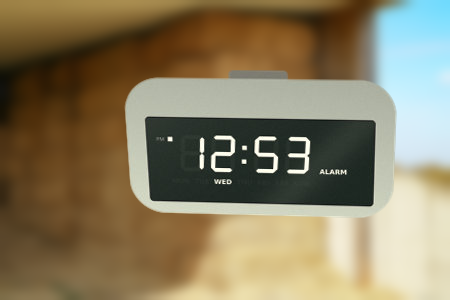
12:53
